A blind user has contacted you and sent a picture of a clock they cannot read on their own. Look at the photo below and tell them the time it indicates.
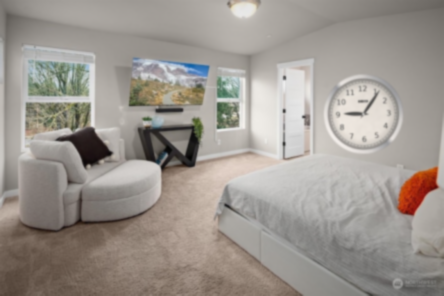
9:06
